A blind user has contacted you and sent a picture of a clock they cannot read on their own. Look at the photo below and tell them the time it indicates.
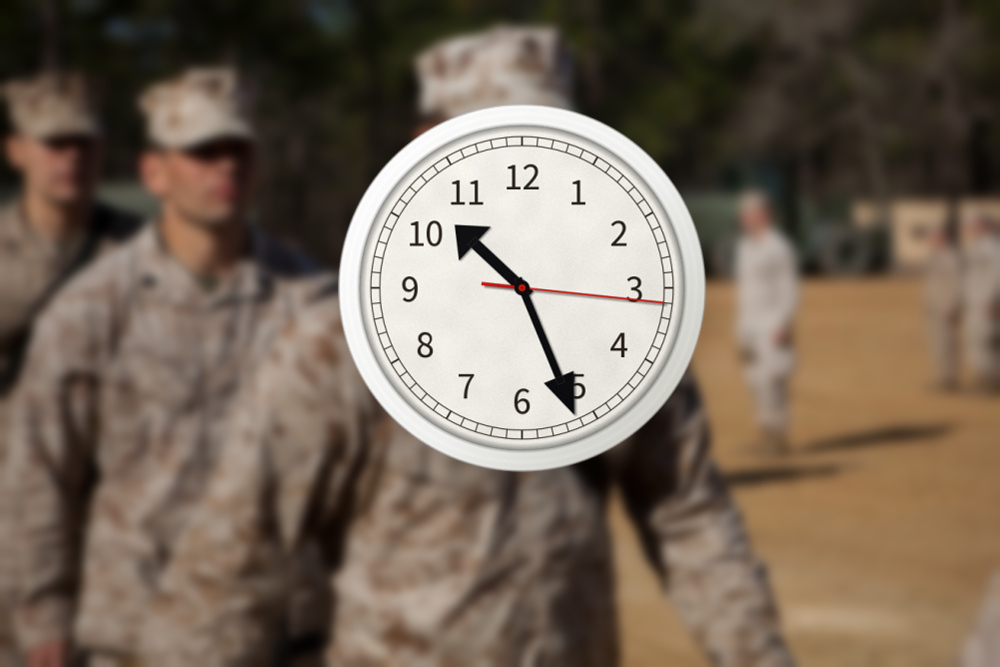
10:26:16
